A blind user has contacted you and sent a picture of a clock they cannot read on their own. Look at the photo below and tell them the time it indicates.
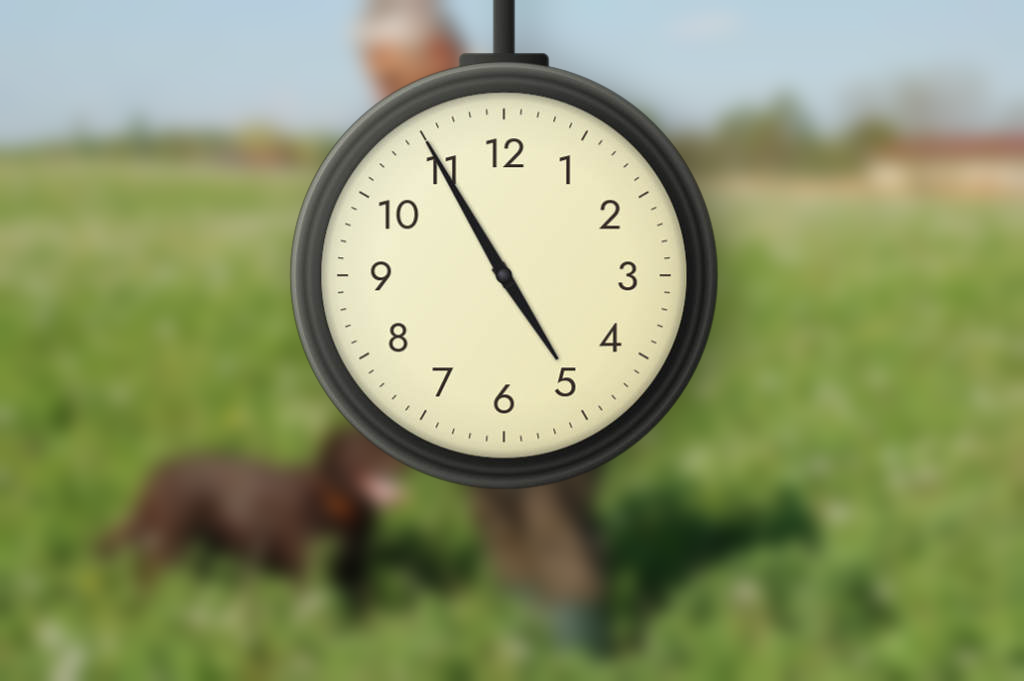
4:55
